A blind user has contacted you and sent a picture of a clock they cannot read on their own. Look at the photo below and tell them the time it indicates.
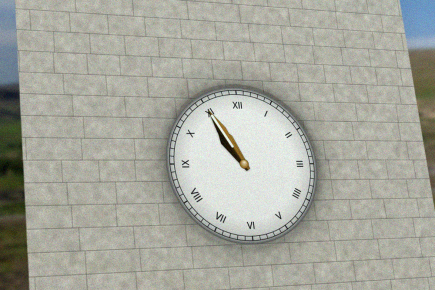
10:55
